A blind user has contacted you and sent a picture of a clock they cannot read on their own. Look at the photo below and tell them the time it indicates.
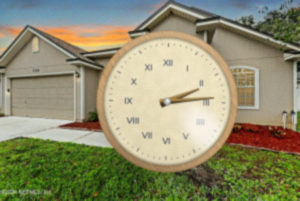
2:14
